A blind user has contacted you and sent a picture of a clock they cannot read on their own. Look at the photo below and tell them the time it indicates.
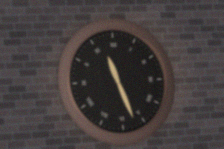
11:27
